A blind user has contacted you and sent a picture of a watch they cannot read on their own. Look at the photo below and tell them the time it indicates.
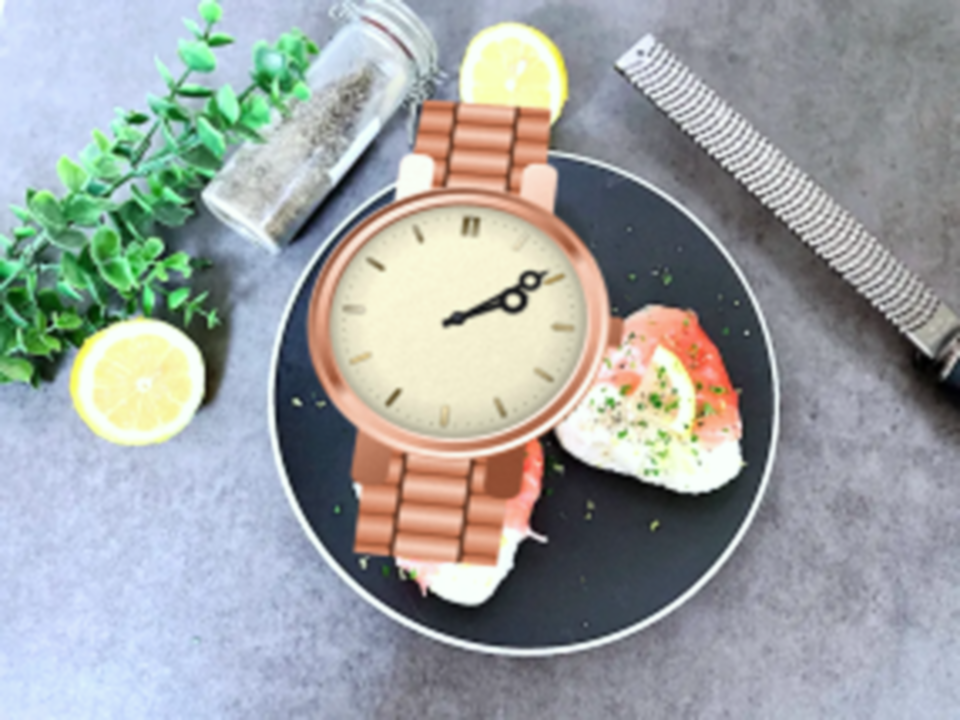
2:09
